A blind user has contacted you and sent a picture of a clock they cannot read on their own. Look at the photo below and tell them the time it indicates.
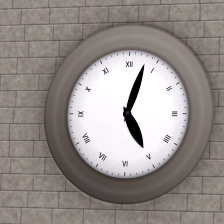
5:03
